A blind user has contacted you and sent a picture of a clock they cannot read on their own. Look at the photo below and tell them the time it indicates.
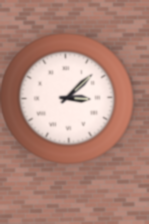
3:08
